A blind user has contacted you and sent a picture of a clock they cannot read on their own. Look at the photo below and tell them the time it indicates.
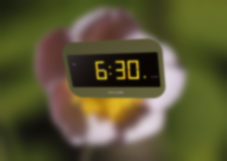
6:30
